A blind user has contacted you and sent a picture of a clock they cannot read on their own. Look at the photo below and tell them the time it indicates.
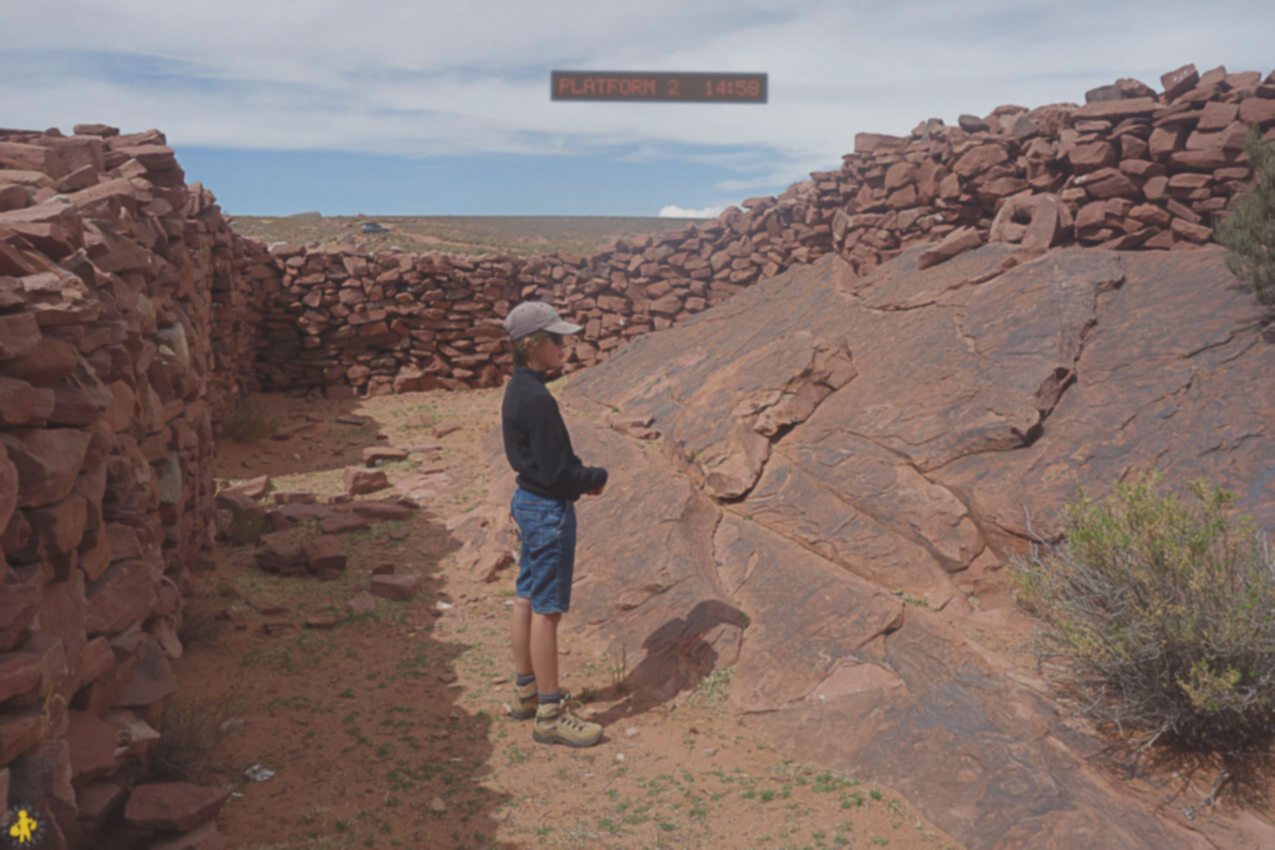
14:58
